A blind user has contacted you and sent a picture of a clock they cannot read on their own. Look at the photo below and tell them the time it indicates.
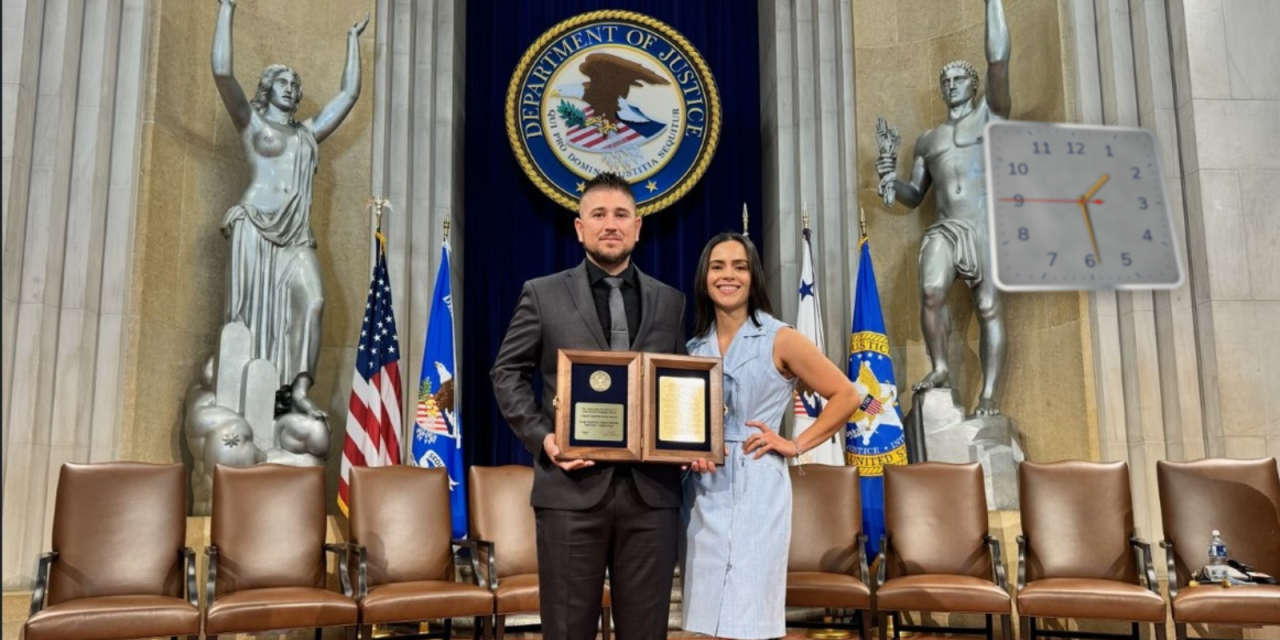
1:28:45
